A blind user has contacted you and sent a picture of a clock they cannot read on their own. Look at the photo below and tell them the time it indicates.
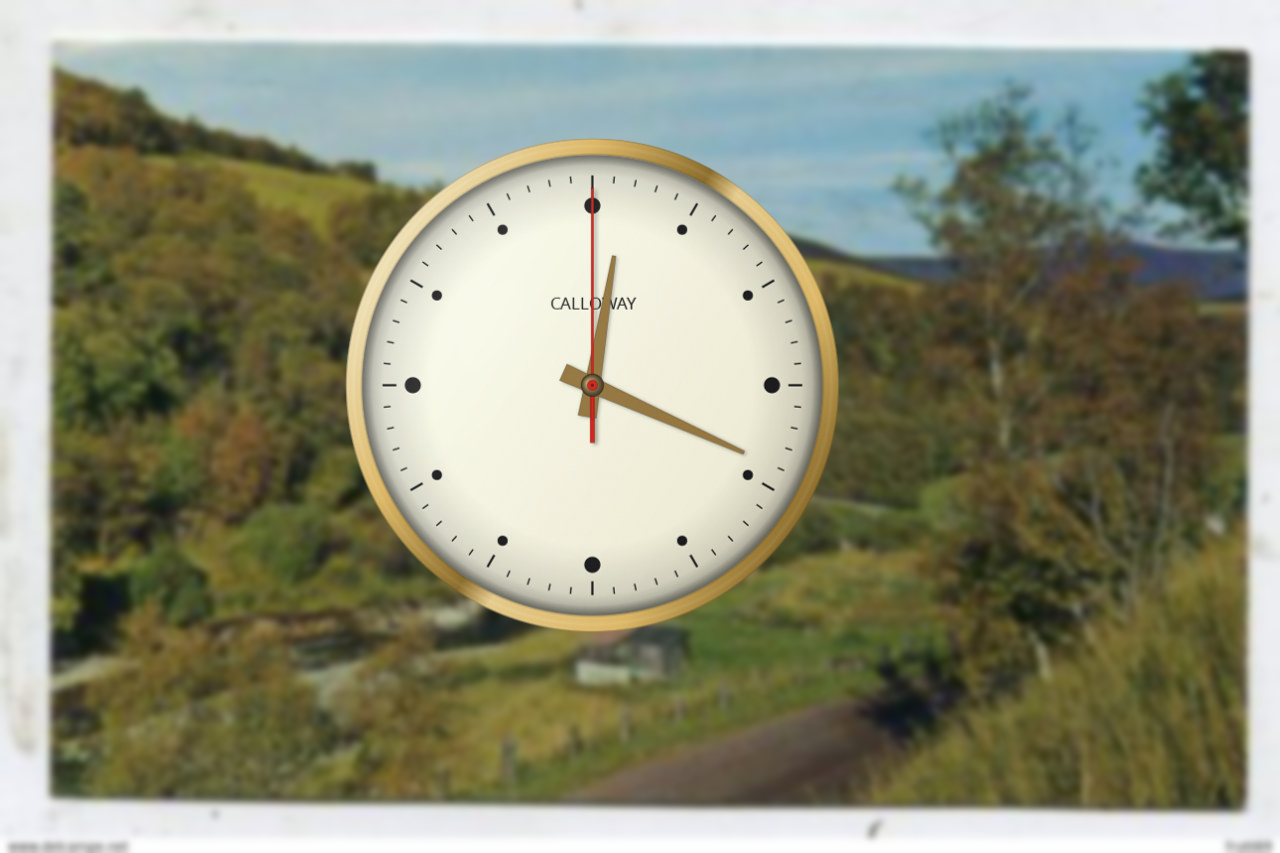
12:19:00
